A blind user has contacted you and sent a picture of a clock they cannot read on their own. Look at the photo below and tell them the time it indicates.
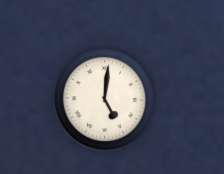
5:01
